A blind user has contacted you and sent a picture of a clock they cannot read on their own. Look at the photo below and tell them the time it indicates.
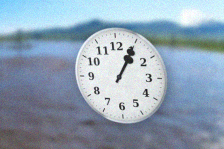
1:05
